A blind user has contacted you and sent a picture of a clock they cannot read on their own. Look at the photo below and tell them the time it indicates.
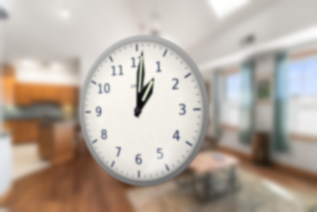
1:01
